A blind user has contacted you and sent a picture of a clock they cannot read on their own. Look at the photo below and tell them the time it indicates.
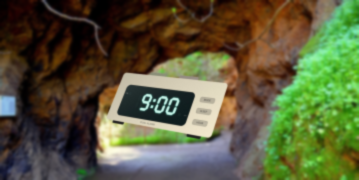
9:00
